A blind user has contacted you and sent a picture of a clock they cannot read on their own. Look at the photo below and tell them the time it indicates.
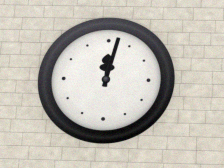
12:02
